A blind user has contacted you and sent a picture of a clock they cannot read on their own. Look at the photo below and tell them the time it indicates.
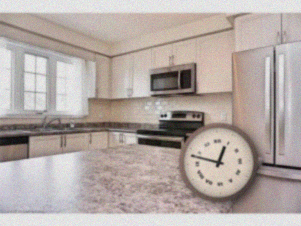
12:48
